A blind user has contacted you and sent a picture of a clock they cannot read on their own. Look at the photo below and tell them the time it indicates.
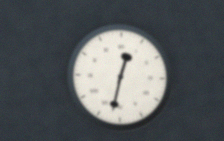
12:32
